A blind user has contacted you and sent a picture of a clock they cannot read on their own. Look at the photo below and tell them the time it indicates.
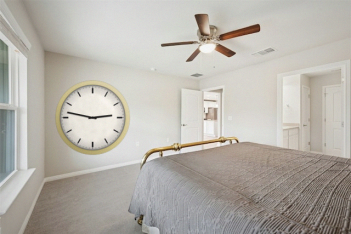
2:47
